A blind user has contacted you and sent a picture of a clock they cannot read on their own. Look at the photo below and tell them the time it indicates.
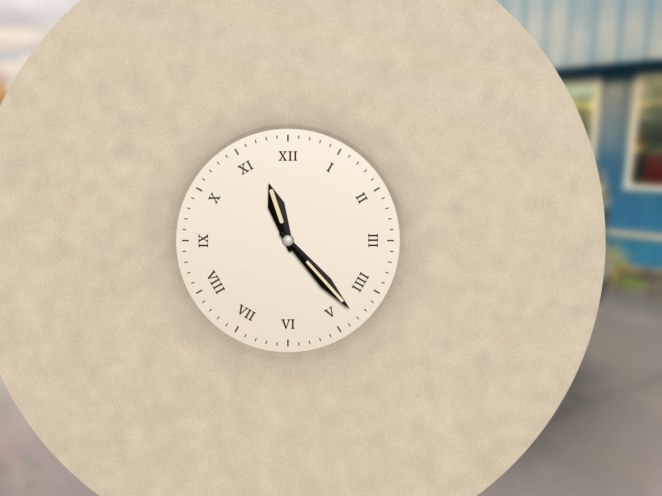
11:23
